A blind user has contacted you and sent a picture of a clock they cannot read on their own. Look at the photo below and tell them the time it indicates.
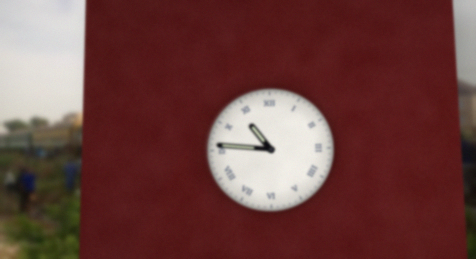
10:46
